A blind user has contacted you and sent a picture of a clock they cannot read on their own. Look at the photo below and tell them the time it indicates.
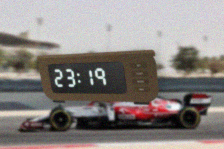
23:19
